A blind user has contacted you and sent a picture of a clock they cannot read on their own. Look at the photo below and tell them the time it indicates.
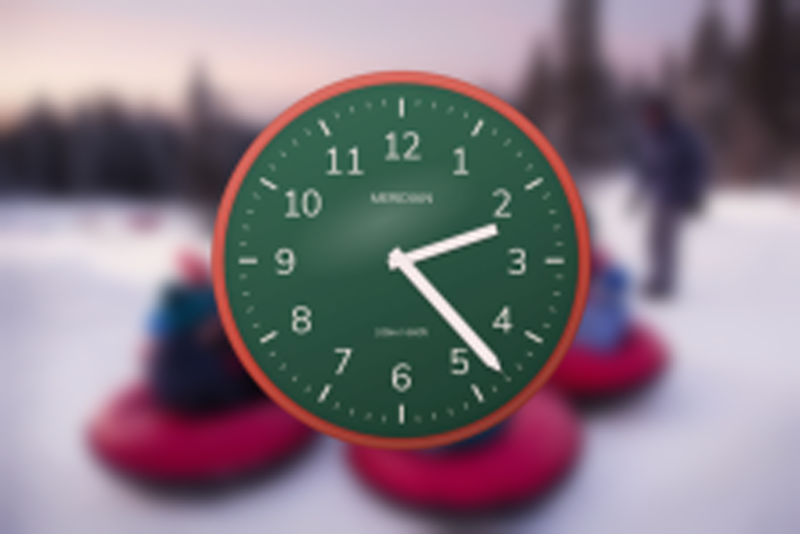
2:23
